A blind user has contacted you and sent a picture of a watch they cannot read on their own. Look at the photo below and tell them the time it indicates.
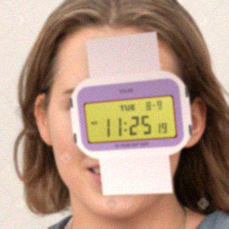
11:25
